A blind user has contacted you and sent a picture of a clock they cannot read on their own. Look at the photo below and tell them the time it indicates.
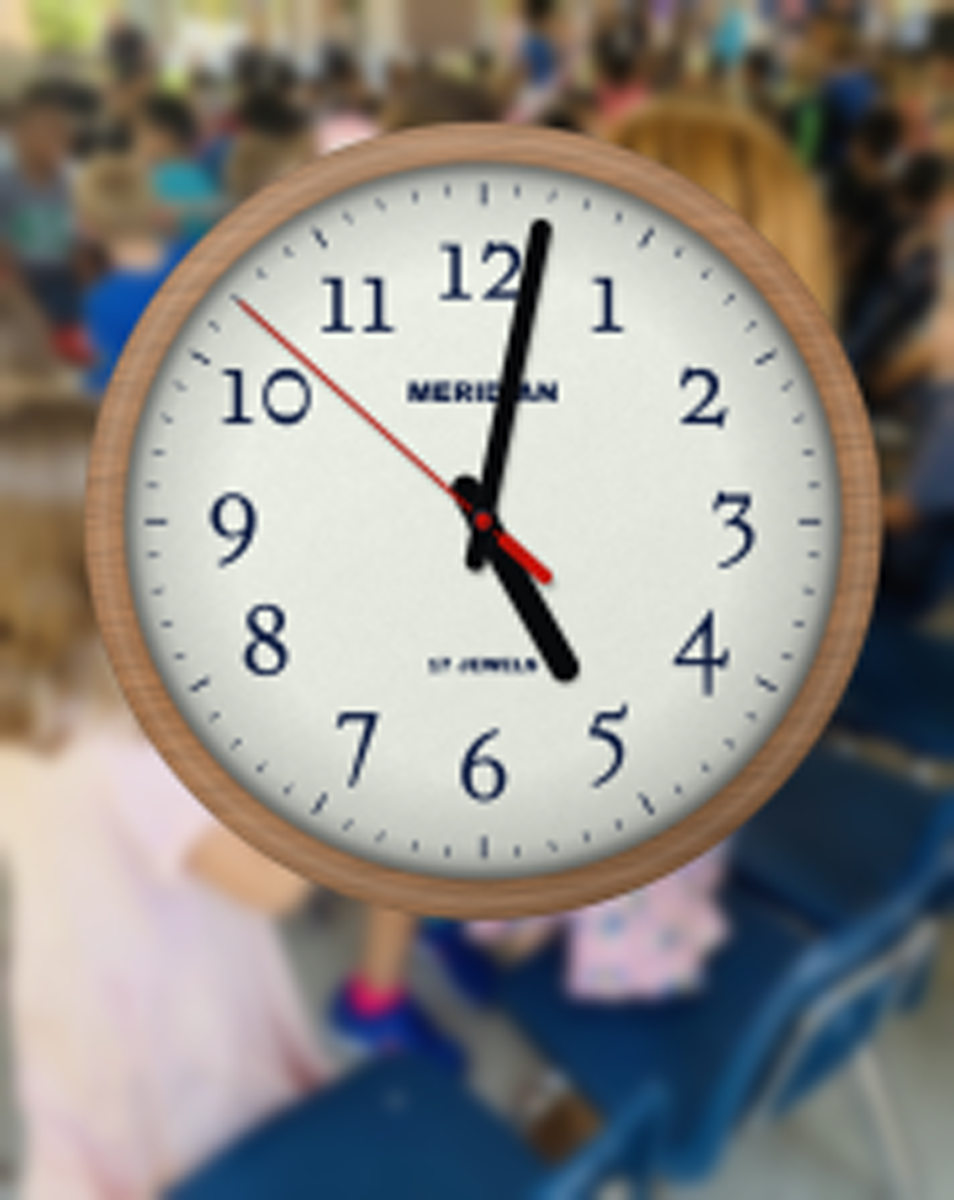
5:01:52
